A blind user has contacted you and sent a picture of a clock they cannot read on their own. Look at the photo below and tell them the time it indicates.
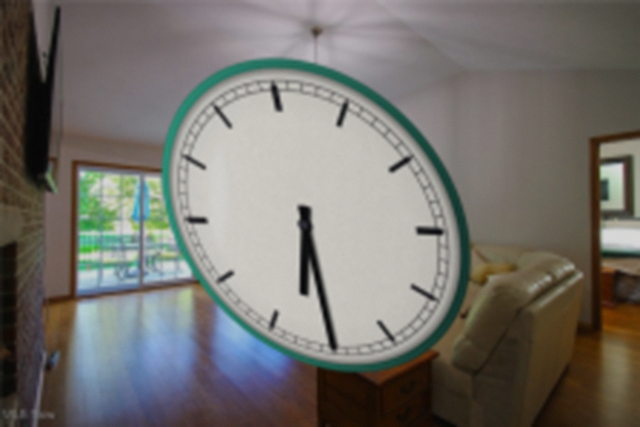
6:30
